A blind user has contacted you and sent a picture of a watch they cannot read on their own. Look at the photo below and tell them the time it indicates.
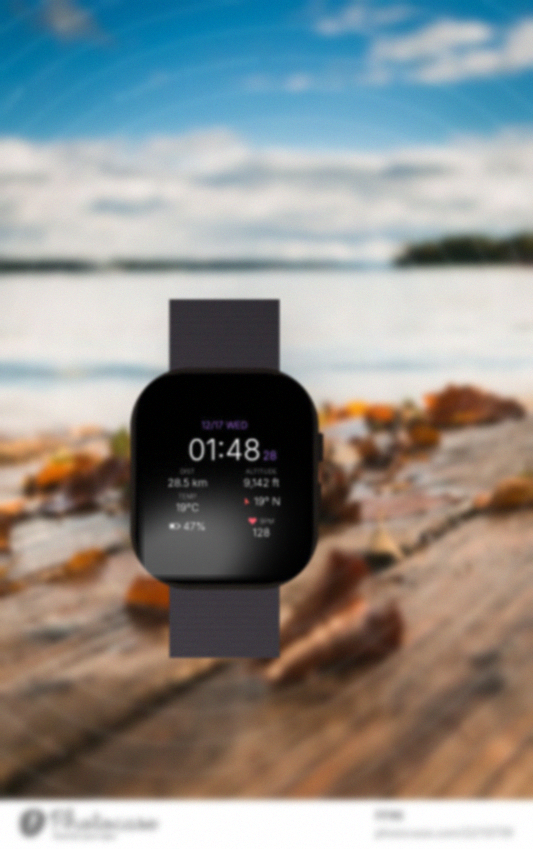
1:48
